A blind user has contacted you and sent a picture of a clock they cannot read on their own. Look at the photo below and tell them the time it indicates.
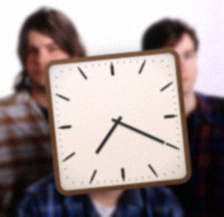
7:20
